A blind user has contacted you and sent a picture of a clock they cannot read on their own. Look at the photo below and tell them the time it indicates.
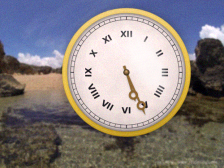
5:26
